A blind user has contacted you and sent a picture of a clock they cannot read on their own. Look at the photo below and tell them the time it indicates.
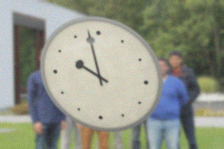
9:58
